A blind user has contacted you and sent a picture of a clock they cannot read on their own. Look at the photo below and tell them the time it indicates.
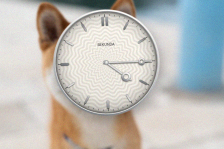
4:15
